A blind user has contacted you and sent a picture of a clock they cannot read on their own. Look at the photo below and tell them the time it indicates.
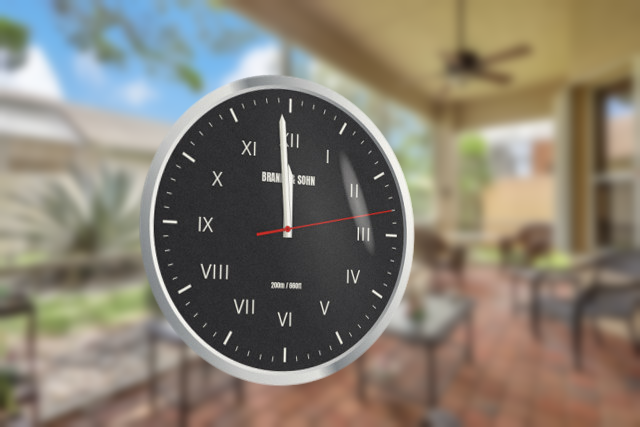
11:59:13
